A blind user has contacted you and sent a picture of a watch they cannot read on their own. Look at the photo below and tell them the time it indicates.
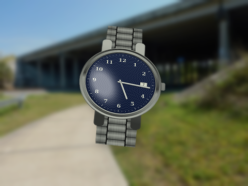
5:16
